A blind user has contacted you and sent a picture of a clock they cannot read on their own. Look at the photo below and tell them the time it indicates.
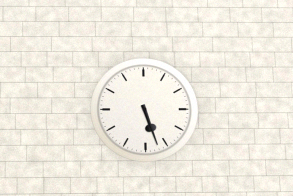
5:27
